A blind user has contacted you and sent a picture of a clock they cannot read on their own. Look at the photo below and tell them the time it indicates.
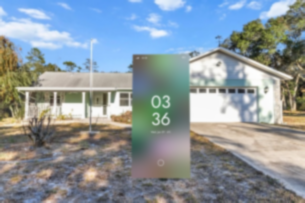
3:36
